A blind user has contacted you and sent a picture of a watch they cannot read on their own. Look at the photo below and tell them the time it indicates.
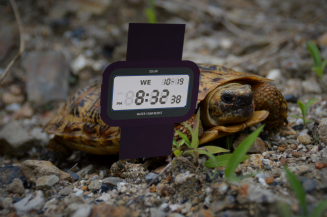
8:32:38
